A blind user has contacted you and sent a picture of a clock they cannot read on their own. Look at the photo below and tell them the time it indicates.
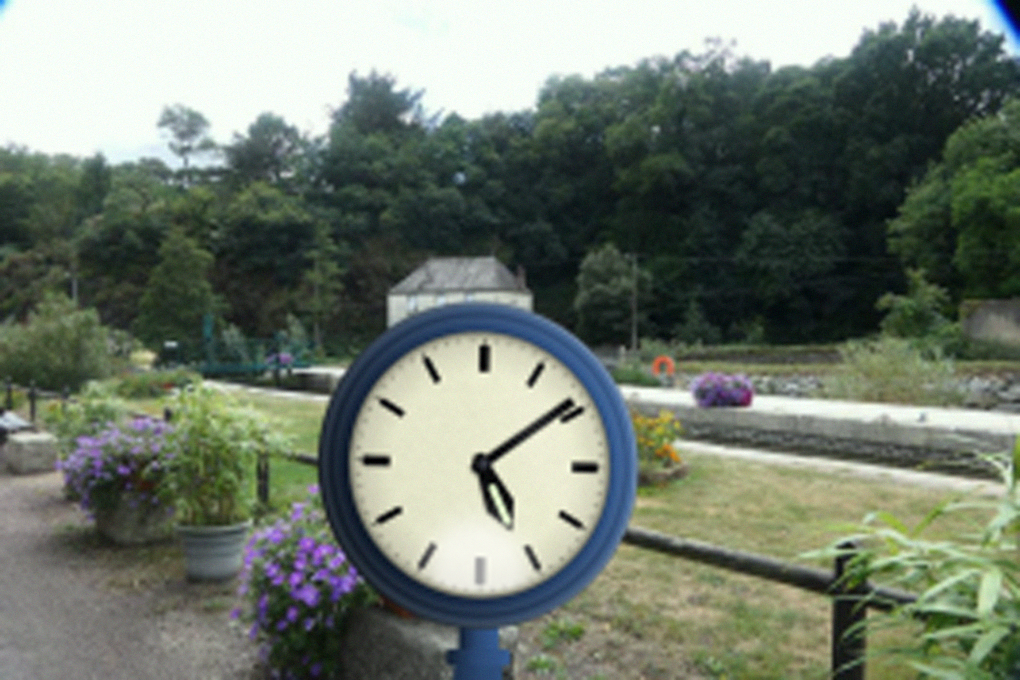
5:09
